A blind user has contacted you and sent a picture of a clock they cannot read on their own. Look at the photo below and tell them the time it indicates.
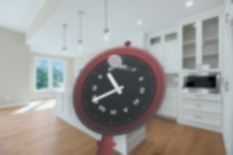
10:40
